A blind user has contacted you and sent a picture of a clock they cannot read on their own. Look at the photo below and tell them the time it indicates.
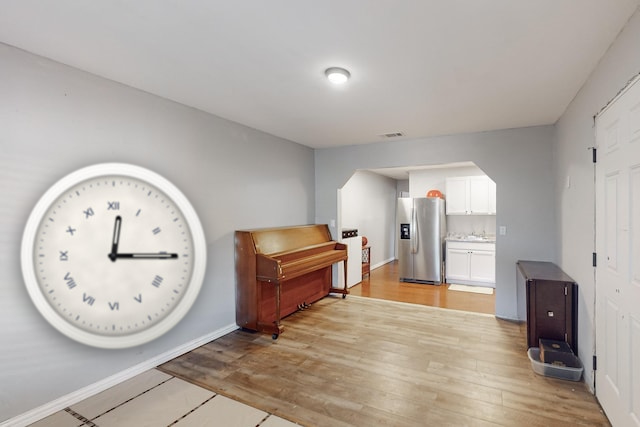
12:15
